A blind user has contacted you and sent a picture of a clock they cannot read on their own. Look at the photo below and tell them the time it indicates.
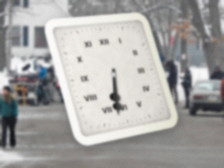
6:32
